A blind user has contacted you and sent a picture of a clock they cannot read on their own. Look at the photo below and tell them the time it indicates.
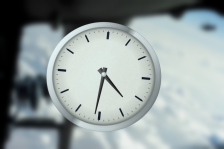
4:31
